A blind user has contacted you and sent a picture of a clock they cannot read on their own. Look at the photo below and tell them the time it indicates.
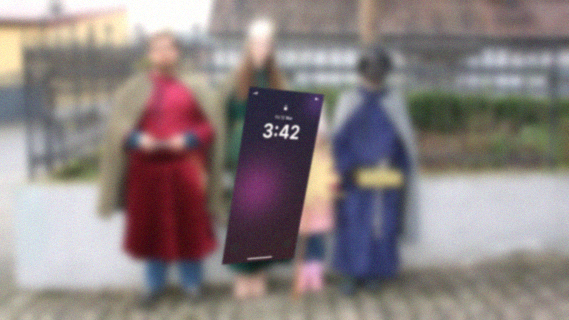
3:42
